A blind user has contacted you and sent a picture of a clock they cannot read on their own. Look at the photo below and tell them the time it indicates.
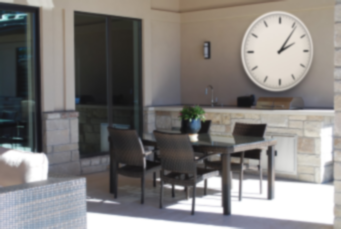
2:06
